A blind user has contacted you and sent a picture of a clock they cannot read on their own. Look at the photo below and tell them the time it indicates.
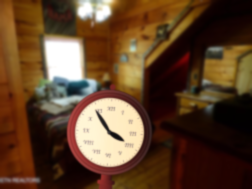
3:54
